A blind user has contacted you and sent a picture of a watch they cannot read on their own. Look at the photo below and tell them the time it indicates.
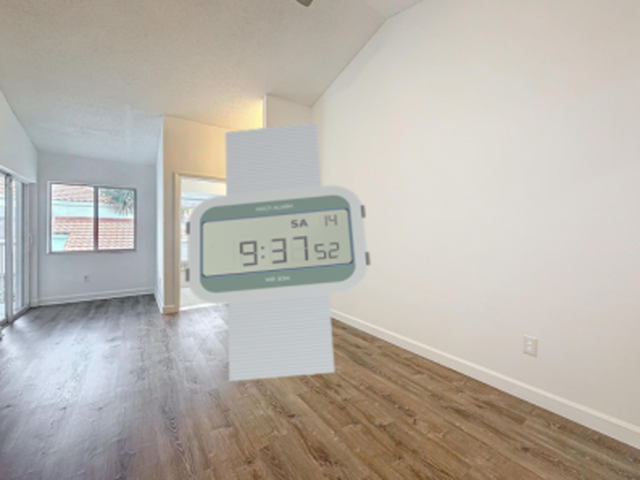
9:37:52
